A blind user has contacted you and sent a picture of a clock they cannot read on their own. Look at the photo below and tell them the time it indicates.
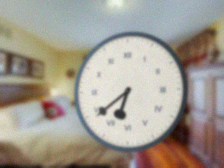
6:39
